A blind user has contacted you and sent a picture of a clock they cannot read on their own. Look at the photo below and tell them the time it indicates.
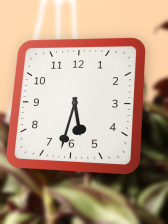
5:32
